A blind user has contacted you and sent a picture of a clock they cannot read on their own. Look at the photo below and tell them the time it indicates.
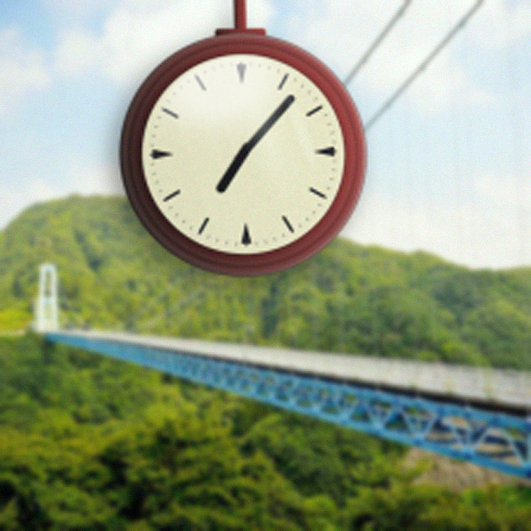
7:07
